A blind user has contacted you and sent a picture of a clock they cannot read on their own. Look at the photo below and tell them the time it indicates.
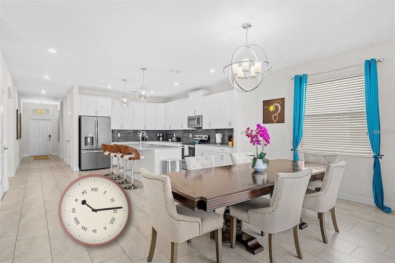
10:14
